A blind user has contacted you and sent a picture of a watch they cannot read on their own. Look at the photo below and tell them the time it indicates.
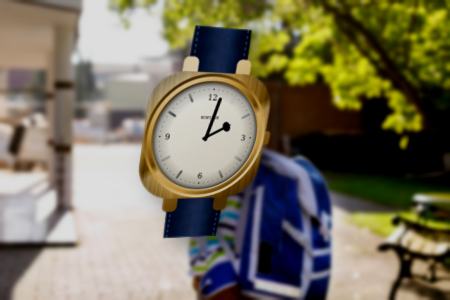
2:02
